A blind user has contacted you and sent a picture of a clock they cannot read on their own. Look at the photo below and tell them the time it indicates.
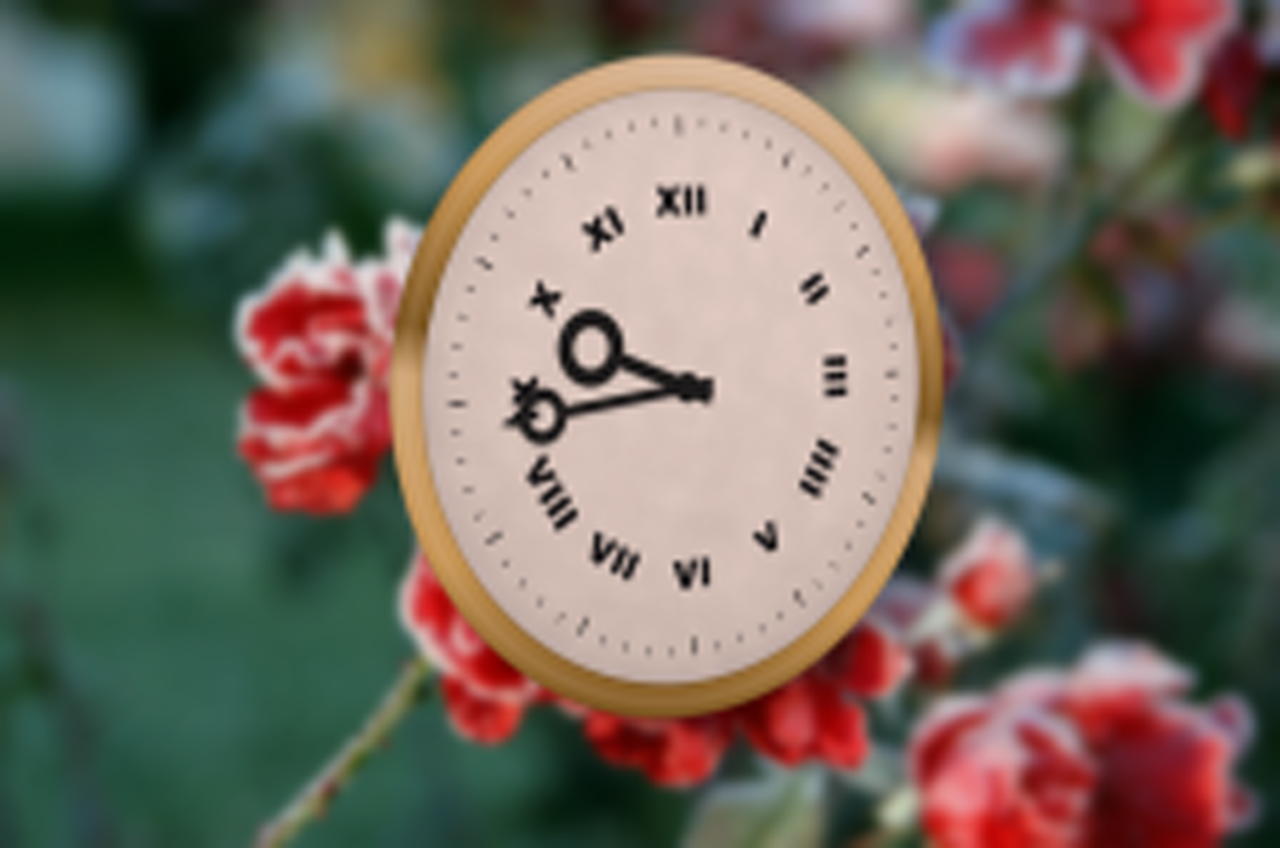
9:44
